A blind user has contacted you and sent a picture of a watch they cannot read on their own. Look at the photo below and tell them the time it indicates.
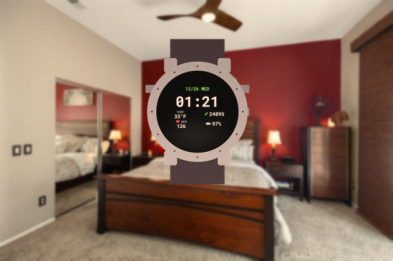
1:21
